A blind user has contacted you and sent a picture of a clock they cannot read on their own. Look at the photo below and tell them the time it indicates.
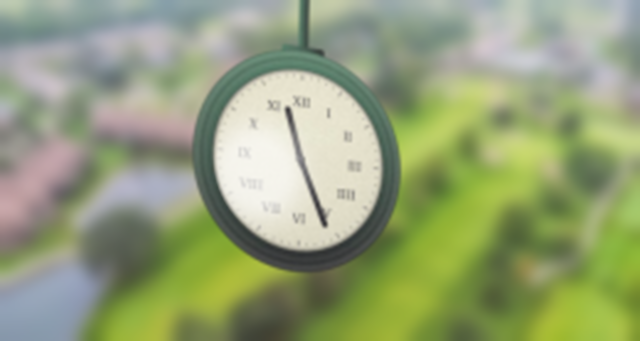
11:26
